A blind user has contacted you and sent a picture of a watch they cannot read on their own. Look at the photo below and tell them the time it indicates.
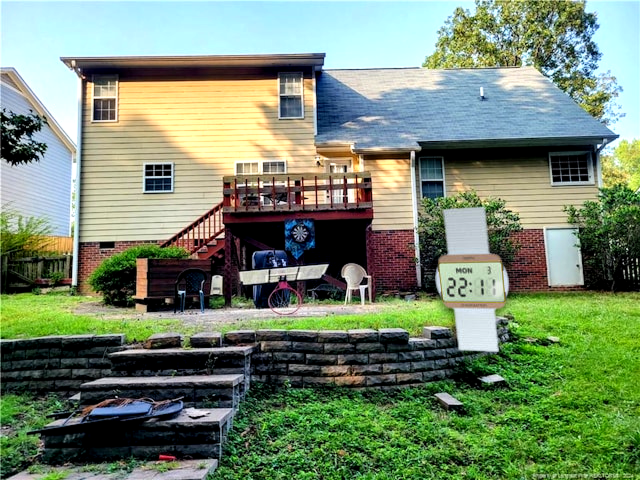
22:11
